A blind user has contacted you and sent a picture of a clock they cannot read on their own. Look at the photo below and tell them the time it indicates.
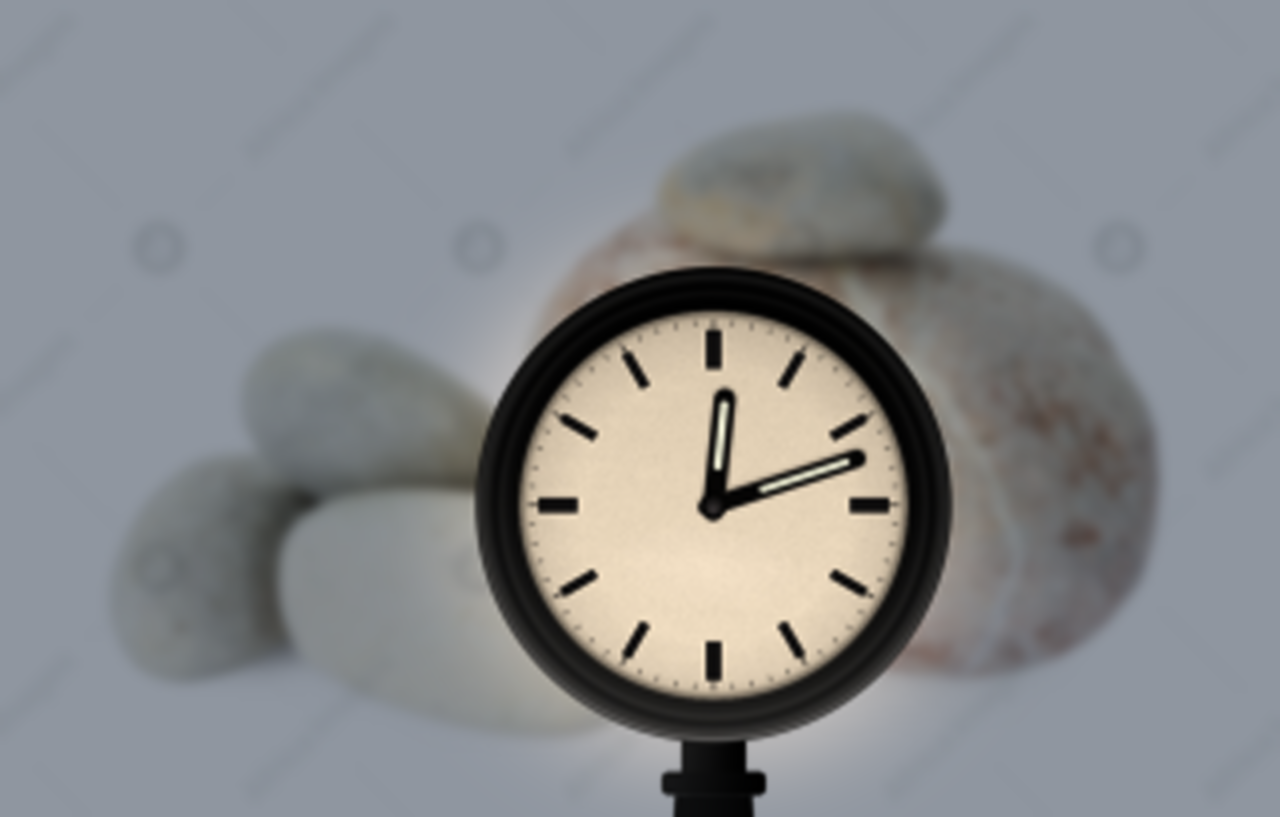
12:12
